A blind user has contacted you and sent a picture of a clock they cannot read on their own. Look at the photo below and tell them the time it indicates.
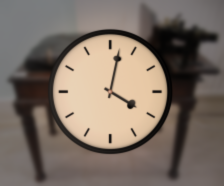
4:02
